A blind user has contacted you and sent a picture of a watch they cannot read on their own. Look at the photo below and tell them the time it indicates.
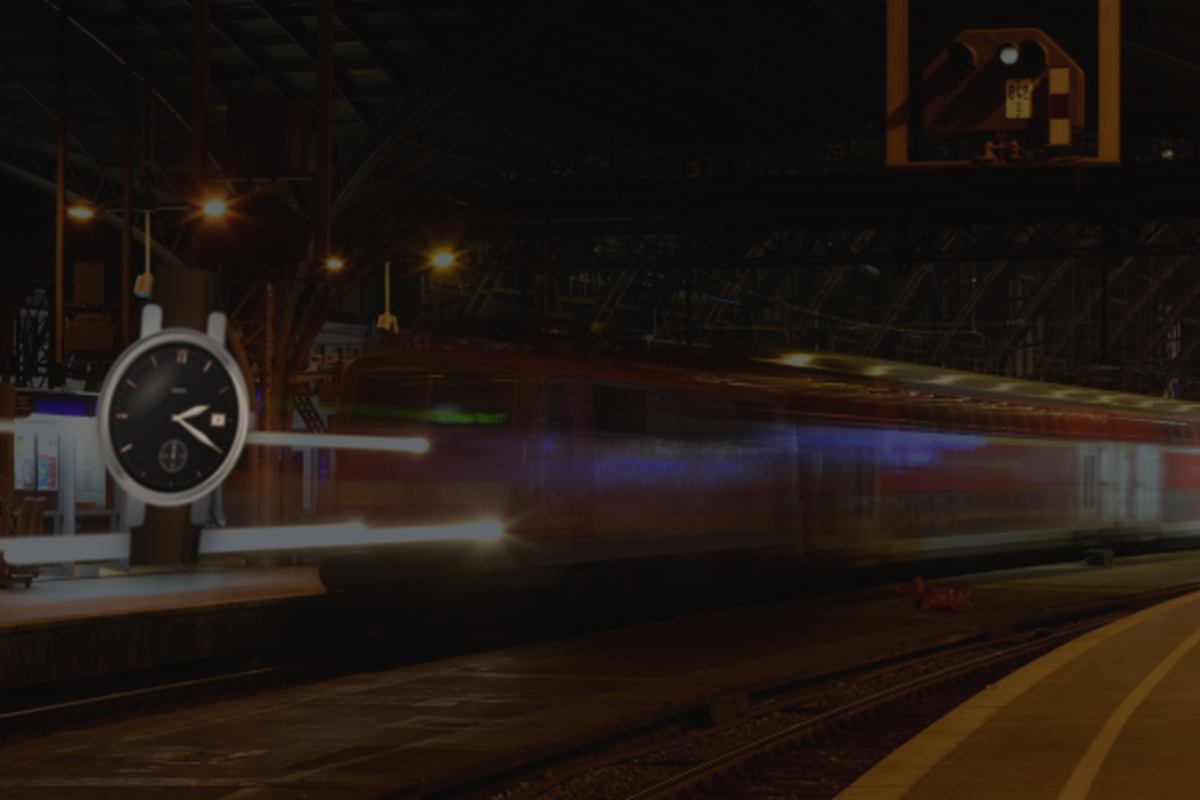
2:20
